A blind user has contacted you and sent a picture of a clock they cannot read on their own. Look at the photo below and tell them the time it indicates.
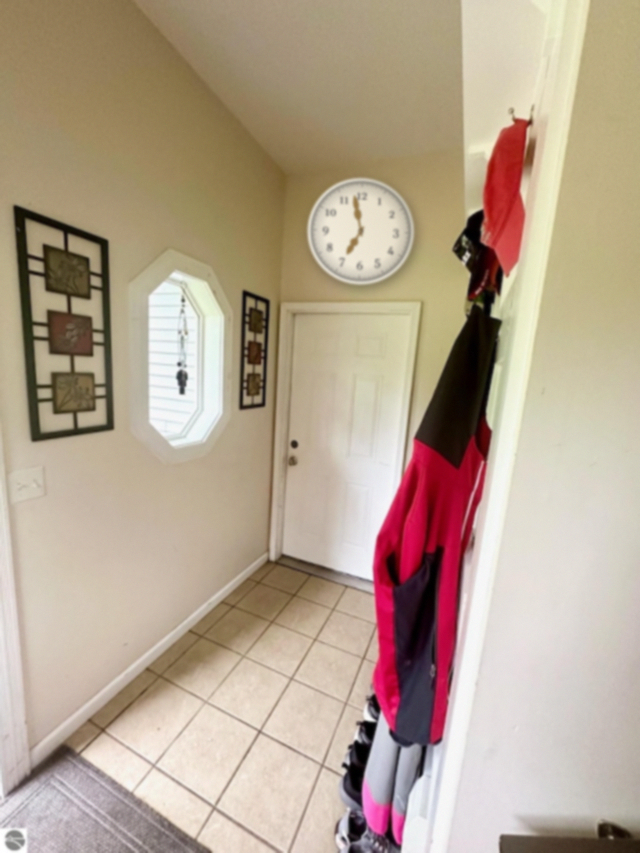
6:58
